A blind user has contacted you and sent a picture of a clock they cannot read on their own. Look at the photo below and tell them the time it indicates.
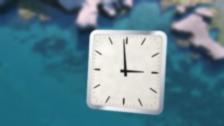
2:59
